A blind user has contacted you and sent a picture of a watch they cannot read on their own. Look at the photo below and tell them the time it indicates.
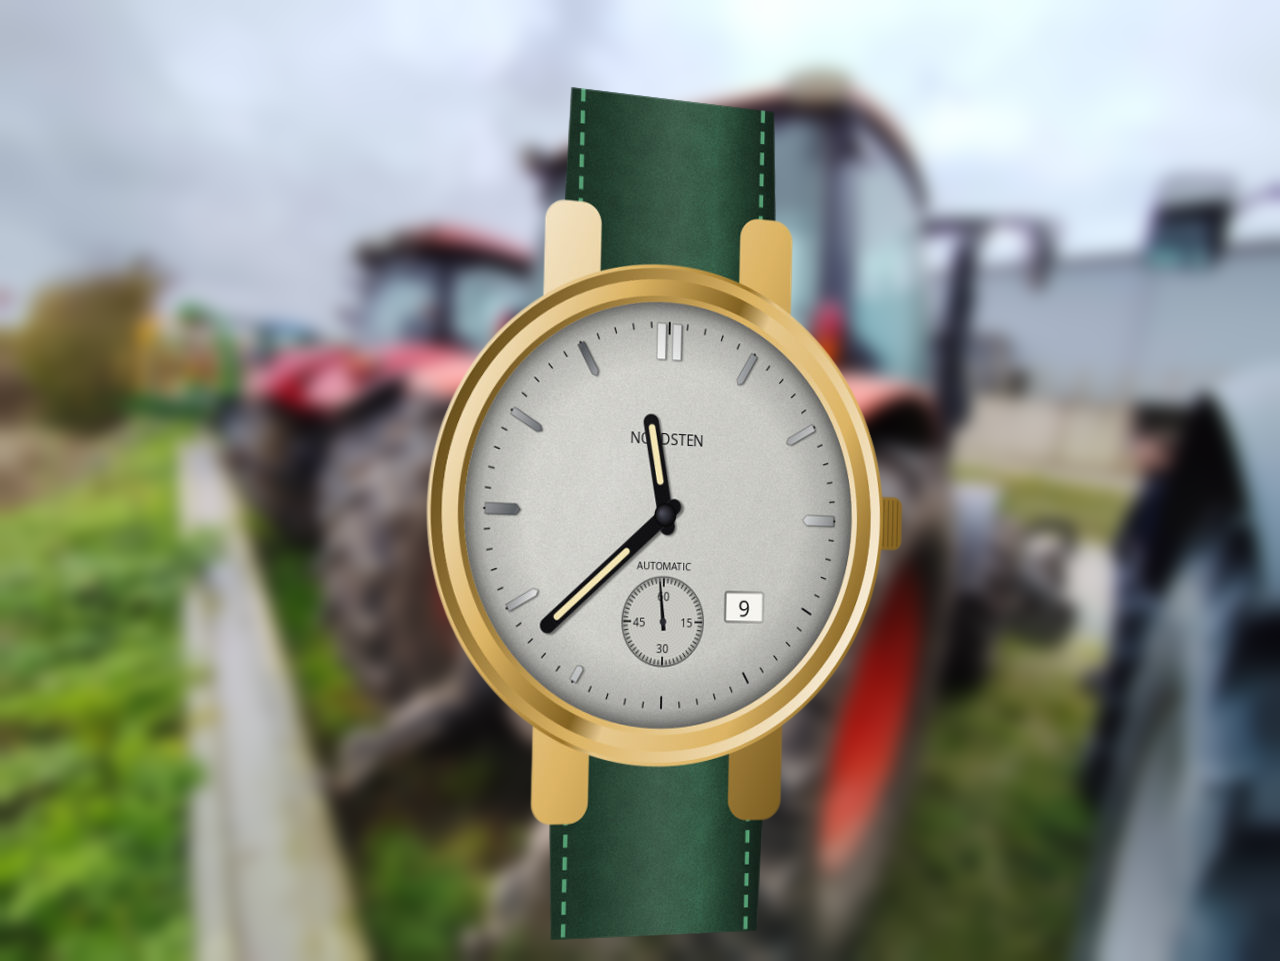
11:37:59
